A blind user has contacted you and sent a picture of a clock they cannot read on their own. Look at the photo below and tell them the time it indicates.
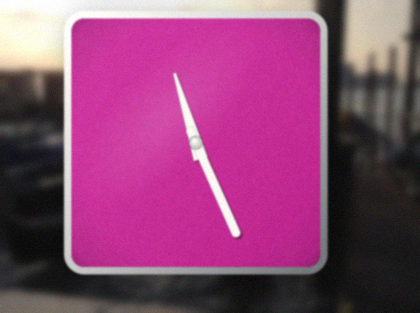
11:26
